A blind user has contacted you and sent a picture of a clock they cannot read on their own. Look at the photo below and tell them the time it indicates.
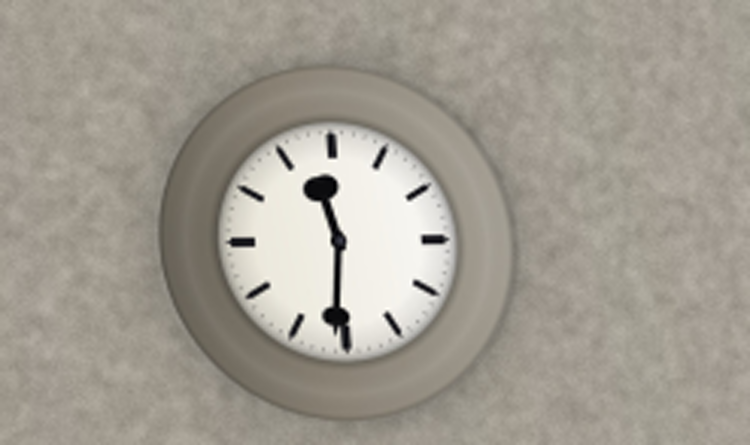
11:31
